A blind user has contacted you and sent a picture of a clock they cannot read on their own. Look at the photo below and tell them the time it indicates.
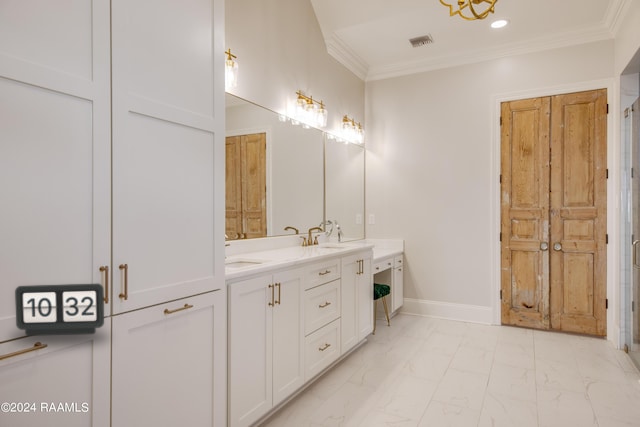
10:32
